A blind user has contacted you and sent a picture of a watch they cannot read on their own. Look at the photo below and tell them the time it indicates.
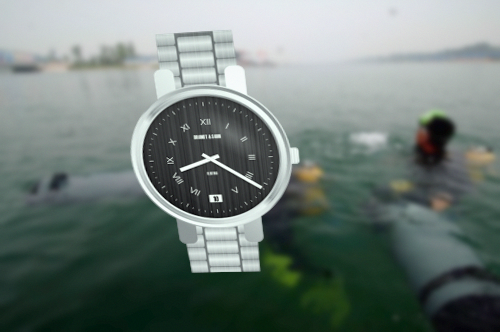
8:21
